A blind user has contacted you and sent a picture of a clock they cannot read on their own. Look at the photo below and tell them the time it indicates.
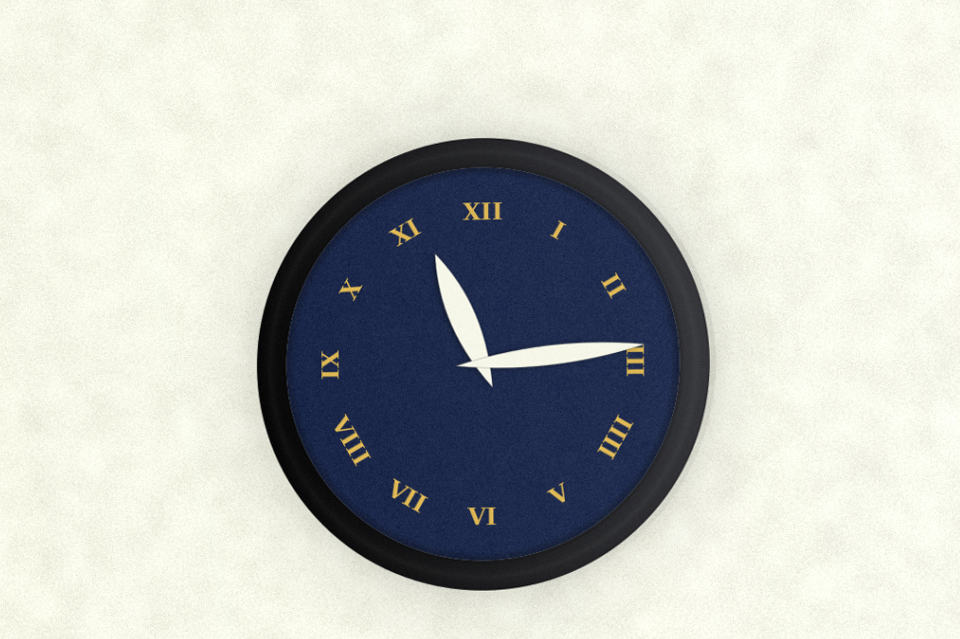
11:14
